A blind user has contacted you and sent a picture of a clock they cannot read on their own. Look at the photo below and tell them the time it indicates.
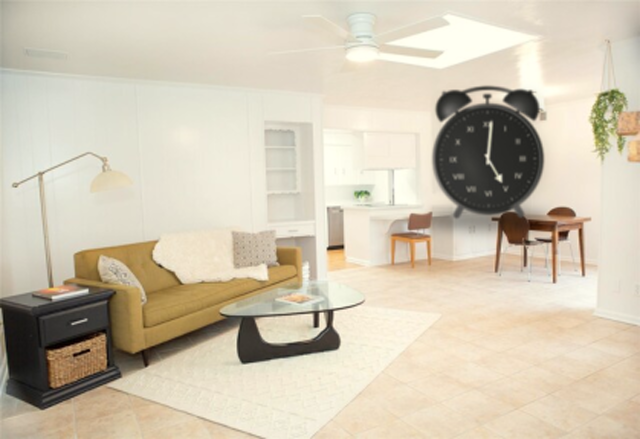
5:01
